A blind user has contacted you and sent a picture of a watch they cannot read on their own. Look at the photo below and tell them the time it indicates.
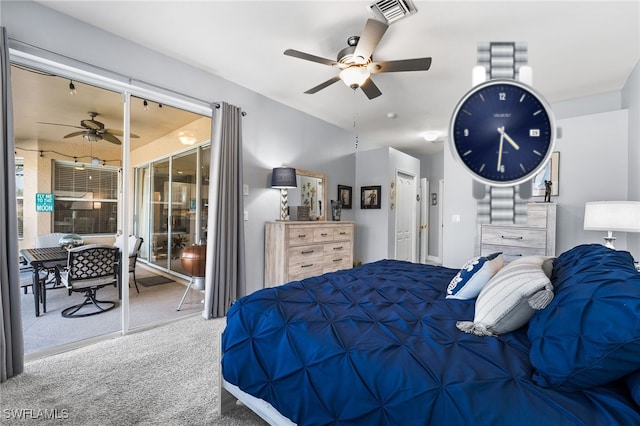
4:31
